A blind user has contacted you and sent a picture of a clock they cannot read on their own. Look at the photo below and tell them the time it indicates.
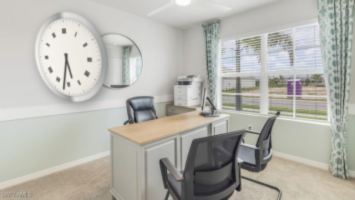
5:32
